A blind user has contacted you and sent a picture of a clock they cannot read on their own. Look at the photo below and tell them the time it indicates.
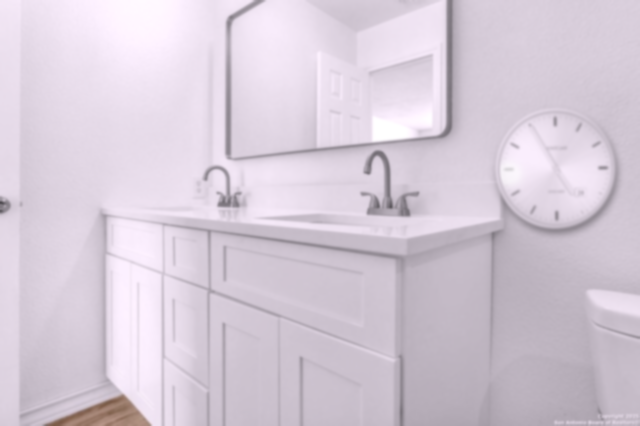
4:55
